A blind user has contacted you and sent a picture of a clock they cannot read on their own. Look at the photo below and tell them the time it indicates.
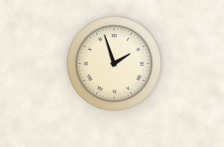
1:57
